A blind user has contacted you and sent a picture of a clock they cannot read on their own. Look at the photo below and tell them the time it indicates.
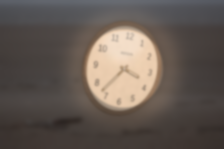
3:37
